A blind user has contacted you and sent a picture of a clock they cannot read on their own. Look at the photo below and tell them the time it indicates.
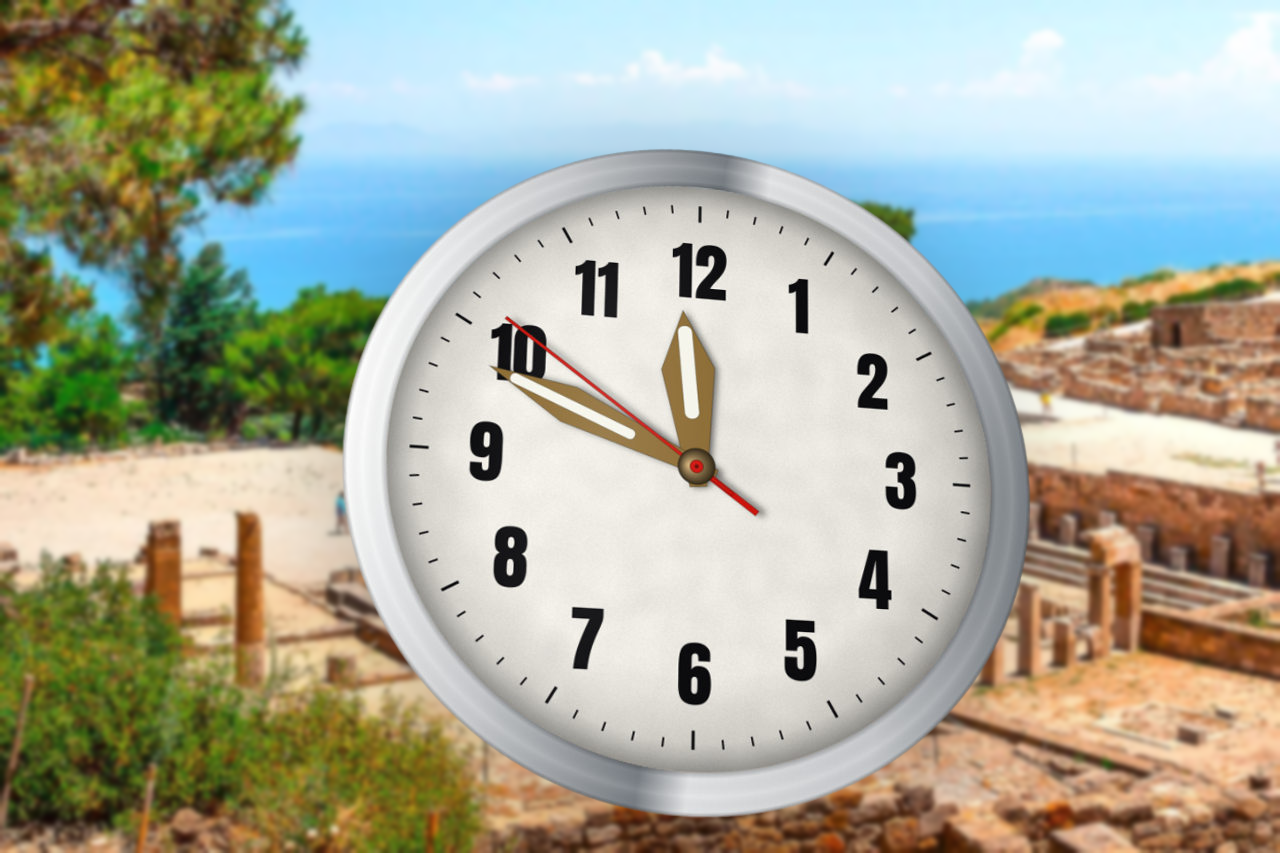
11:48:51
